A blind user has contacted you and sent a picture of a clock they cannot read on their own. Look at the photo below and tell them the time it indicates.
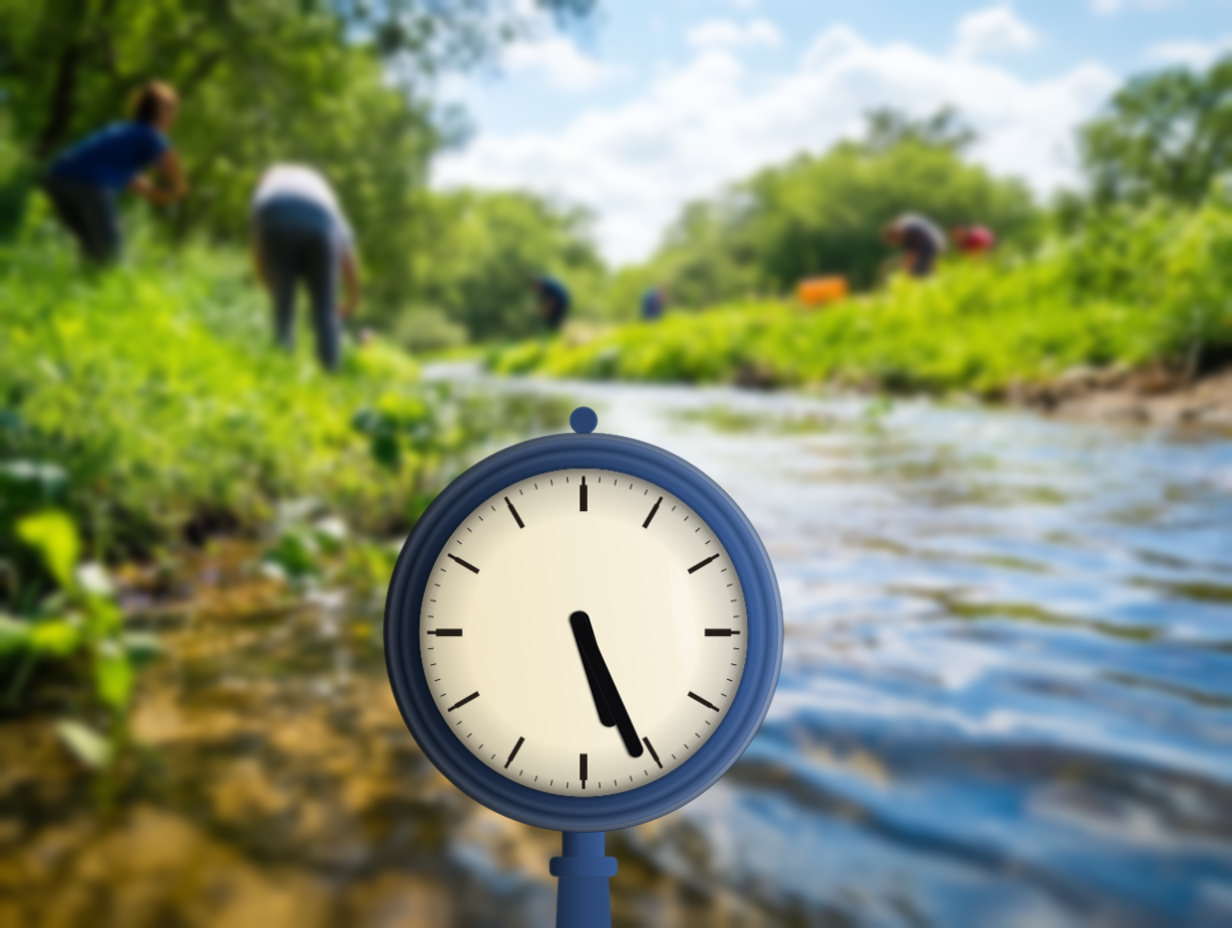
5:26
